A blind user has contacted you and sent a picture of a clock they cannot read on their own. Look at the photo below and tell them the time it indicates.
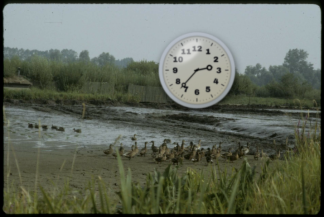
2:37
